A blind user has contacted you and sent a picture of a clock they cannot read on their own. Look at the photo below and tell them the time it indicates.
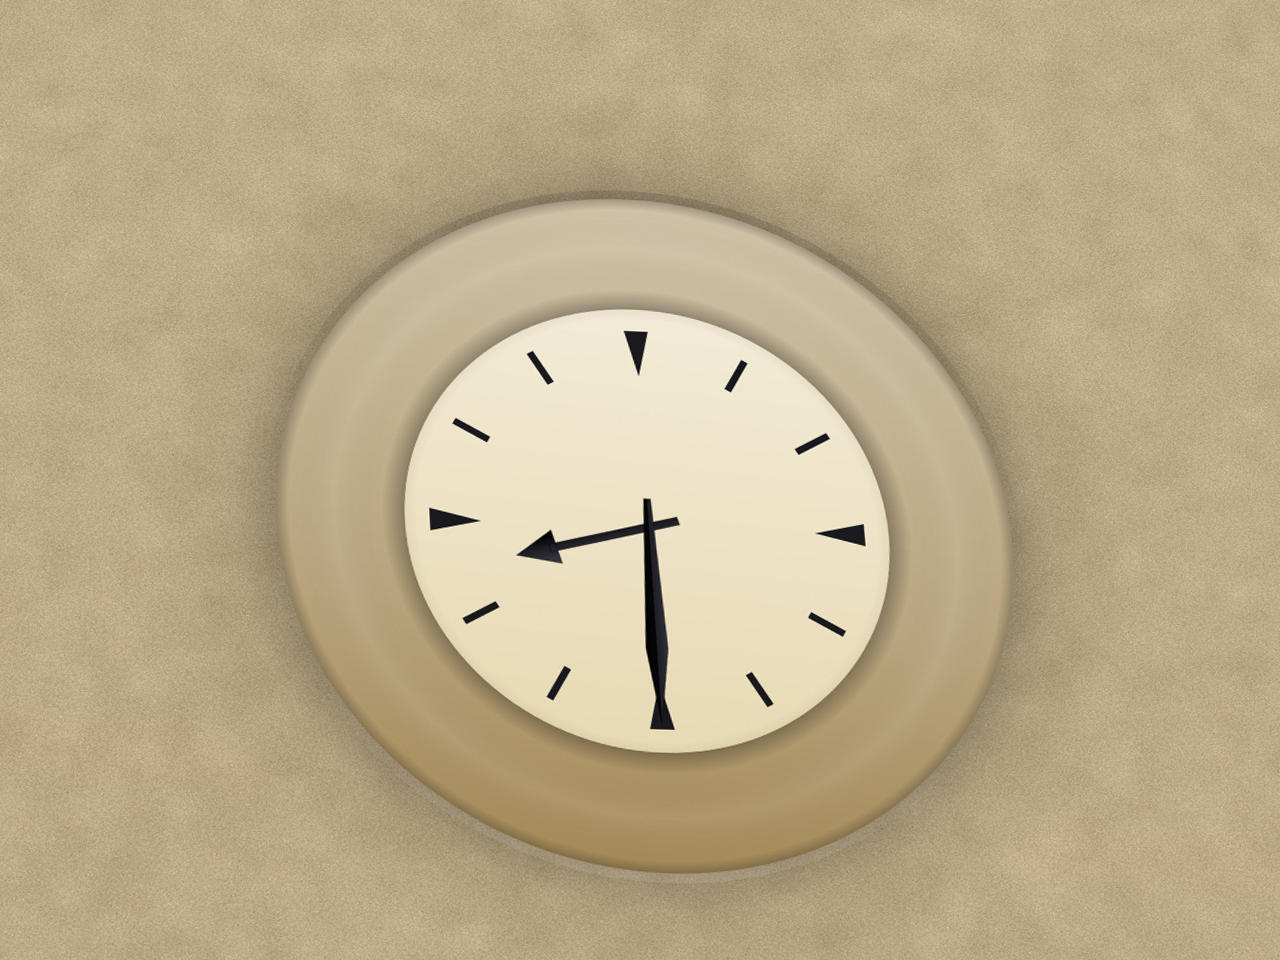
8:30
